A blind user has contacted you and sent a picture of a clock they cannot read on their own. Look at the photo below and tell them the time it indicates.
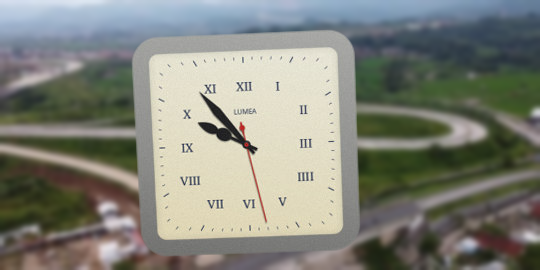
9:53:28
